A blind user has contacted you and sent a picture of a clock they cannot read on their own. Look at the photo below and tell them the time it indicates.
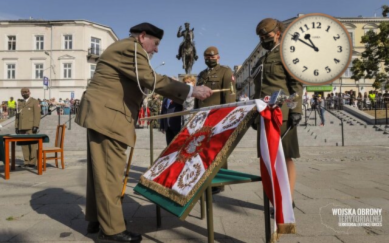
10:50
